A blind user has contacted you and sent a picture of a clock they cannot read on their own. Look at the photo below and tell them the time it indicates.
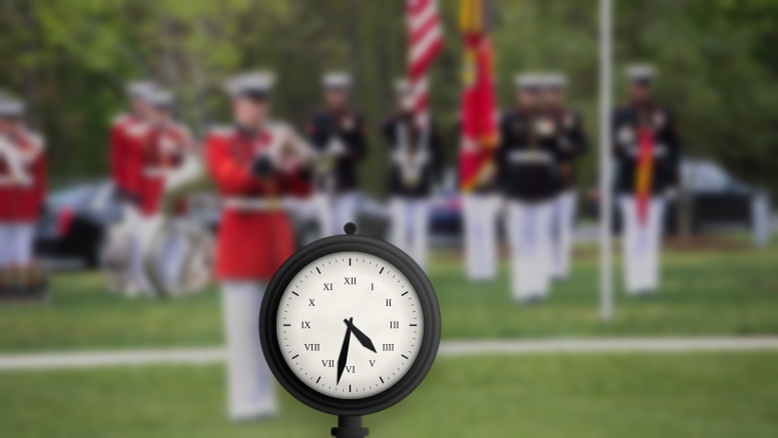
4:32
